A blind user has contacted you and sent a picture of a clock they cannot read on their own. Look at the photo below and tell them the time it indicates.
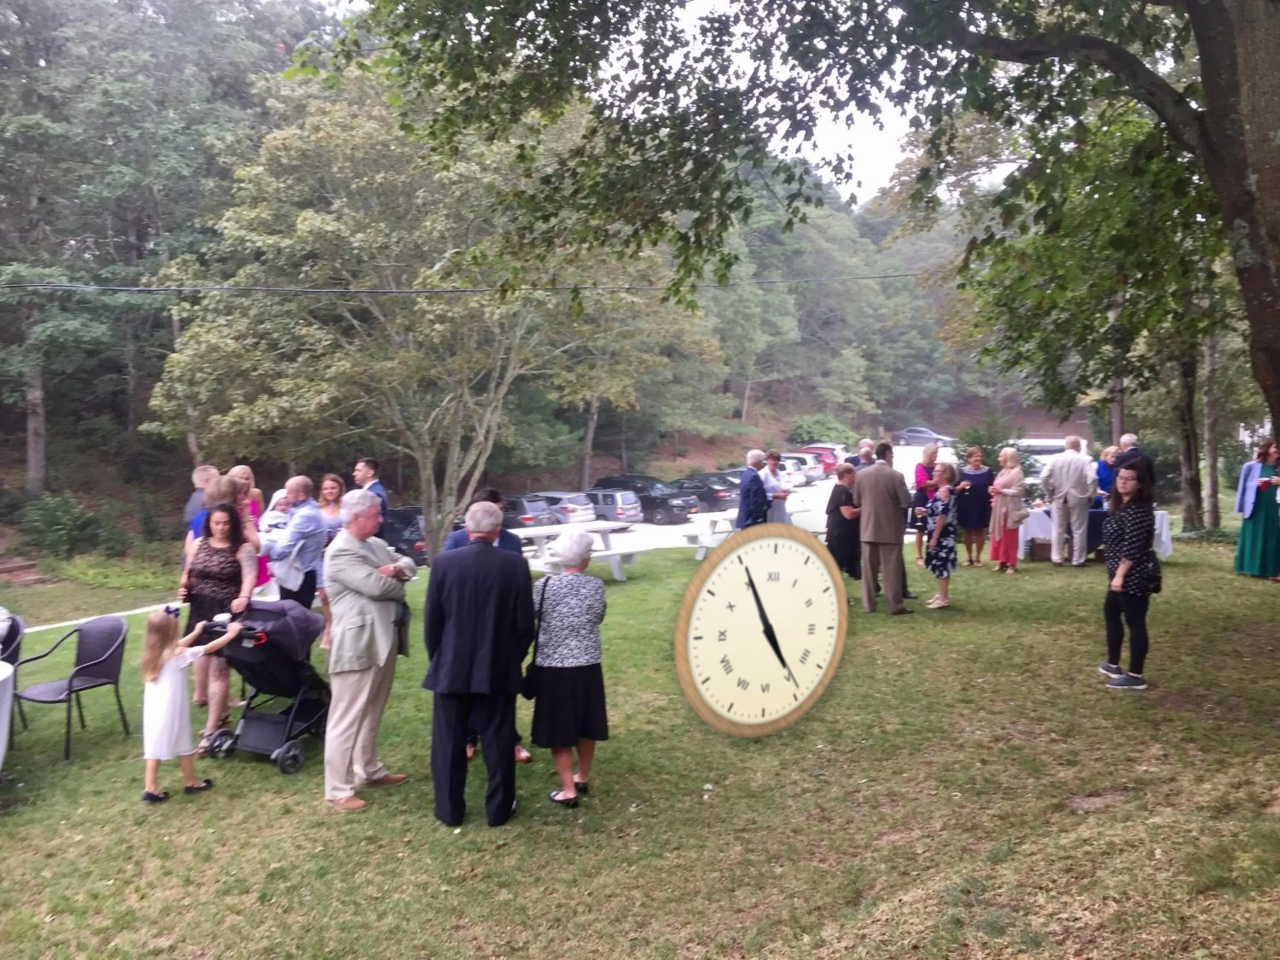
4:55:24
